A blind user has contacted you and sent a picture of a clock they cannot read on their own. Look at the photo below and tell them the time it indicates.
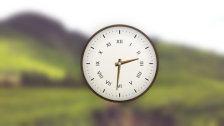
2:31
